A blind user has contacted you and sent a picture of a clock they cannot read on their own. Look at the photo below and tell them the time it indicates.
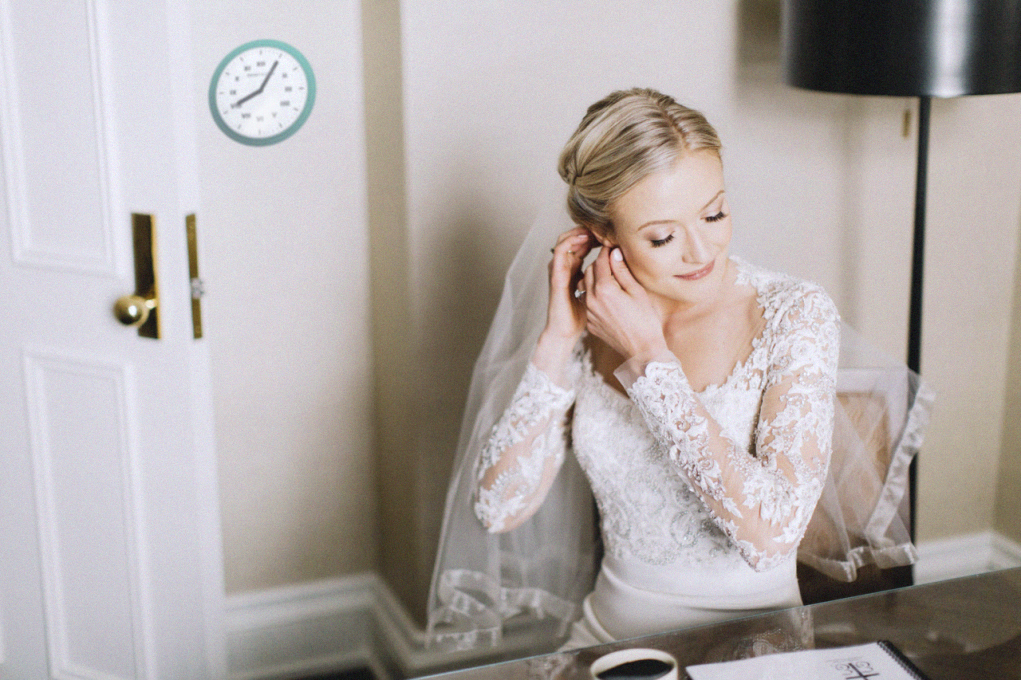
8:05
